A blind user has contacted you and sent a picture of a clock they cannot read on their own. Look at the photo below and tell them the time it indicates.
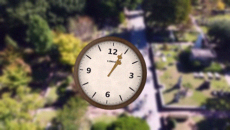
1:04
